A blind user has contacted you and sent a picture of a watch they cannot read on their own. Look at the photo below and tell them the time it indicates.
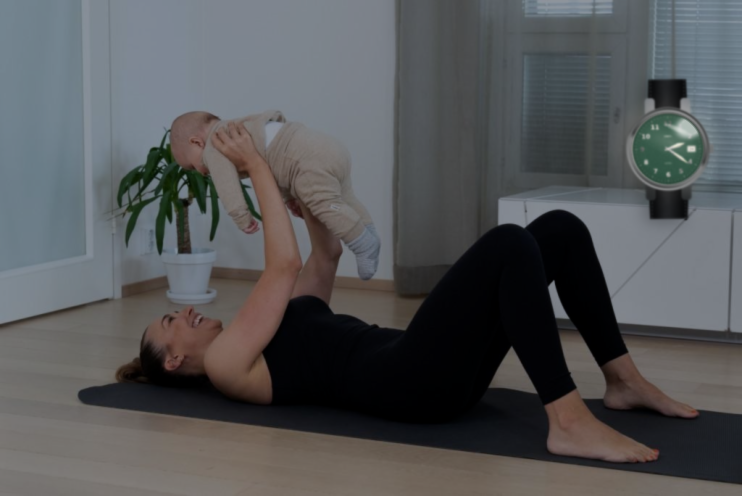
2:21
